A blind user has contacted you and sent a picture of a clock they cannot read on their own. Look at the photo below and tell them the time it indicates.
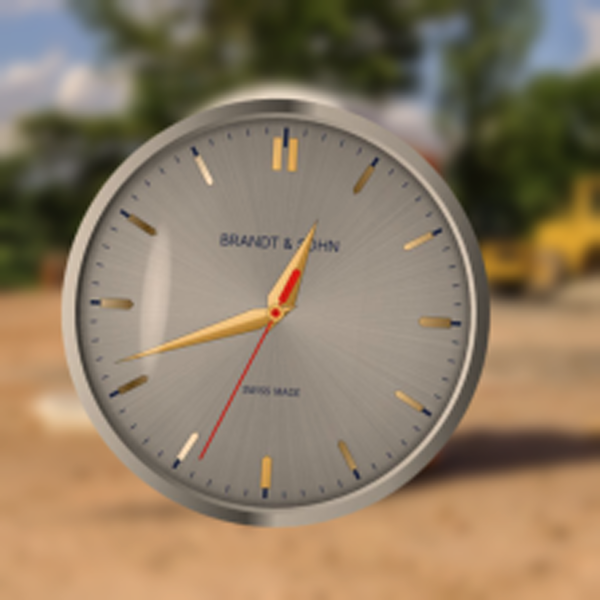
12:41:34
